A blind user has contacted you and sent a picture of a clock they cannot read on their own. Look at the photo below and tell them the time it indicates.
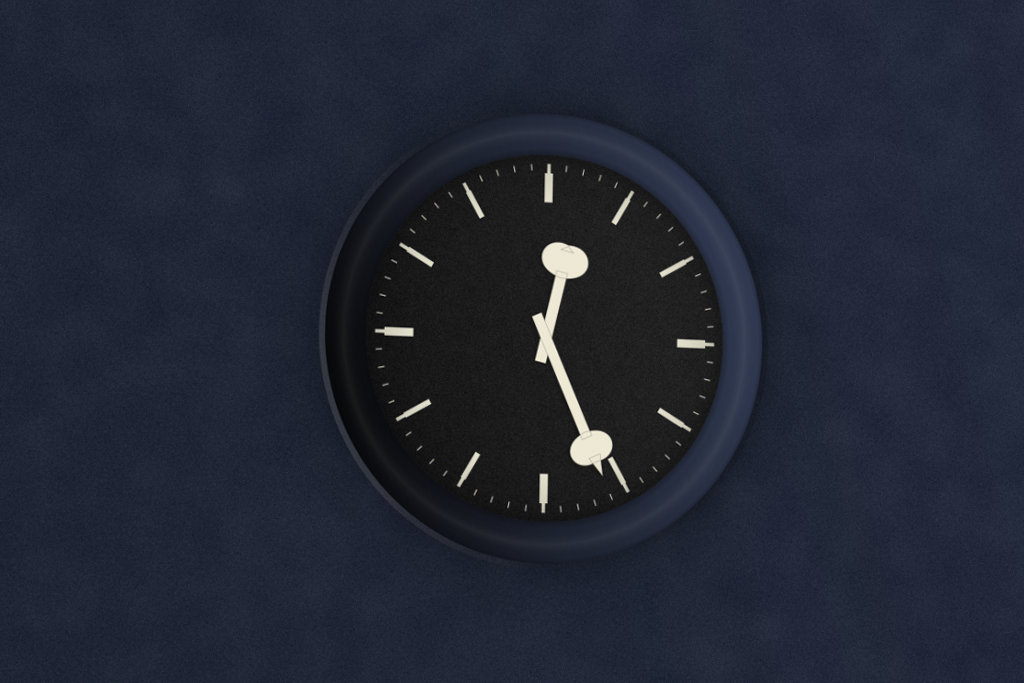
12:26
